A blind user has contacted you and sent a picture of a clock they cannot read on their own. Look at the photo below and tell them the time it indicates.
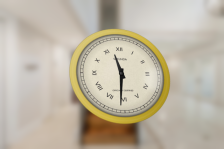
11:31
